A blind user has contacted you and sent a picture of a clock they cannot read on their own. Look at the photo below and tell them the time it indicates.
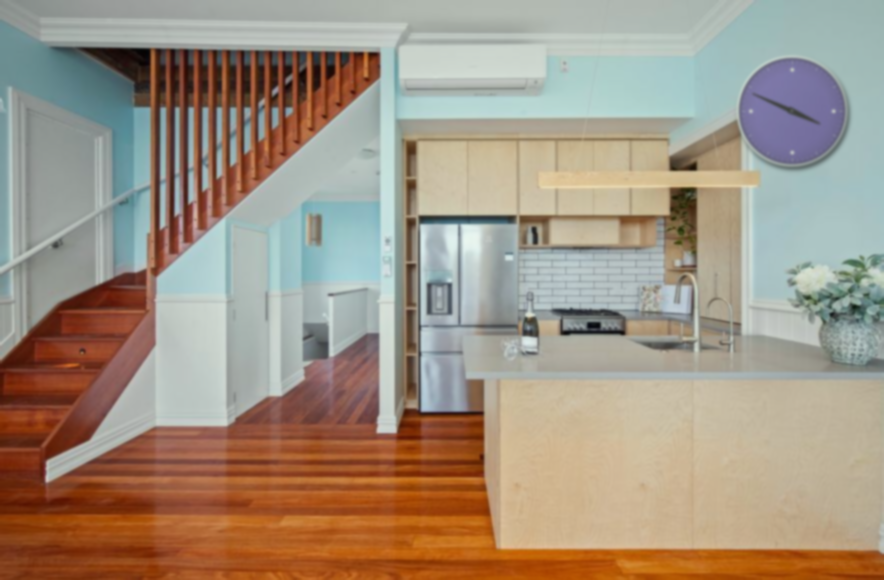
3:49
